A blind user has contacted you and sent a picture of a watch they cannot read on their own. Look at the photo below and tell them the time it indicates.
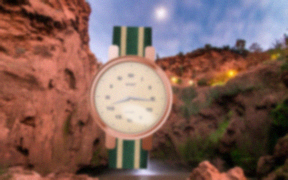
8:16
